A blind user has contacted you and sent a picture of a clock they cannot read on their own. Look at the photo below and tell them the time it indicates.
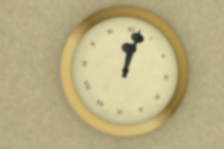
12:02
